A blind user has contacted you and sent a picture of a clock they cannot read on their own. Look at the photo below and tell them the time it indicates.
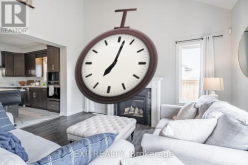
7:02
